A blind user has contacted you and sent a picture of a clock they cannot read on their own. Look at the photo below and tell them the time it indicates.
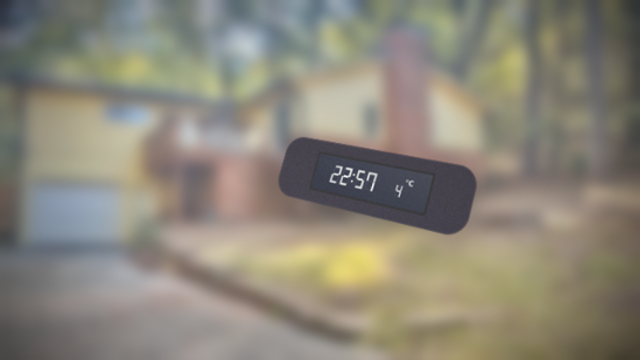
22:57
